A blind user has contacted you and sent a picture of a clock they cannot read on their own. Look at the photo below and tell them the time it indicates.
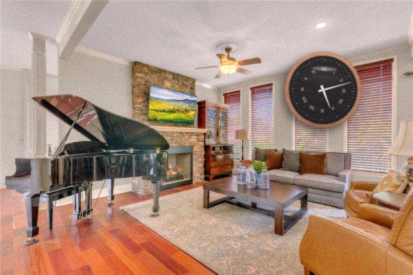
5:12
